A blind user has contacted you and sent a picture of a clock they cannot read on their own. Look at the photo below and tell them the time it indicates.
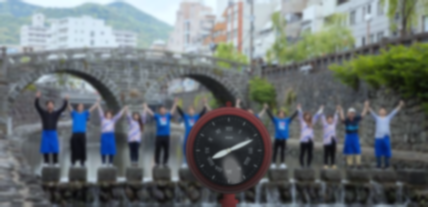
8:11
